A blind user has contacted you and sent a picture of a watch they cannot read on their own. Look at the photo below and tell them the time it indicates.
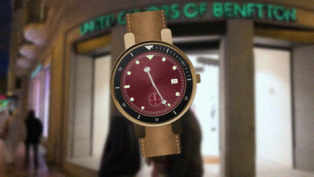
11:26
